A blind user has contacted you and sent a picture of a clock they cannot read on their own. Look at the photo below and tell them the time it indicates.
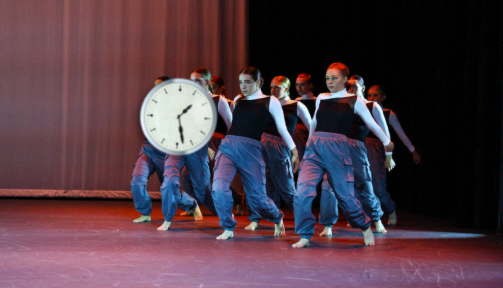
1:28
